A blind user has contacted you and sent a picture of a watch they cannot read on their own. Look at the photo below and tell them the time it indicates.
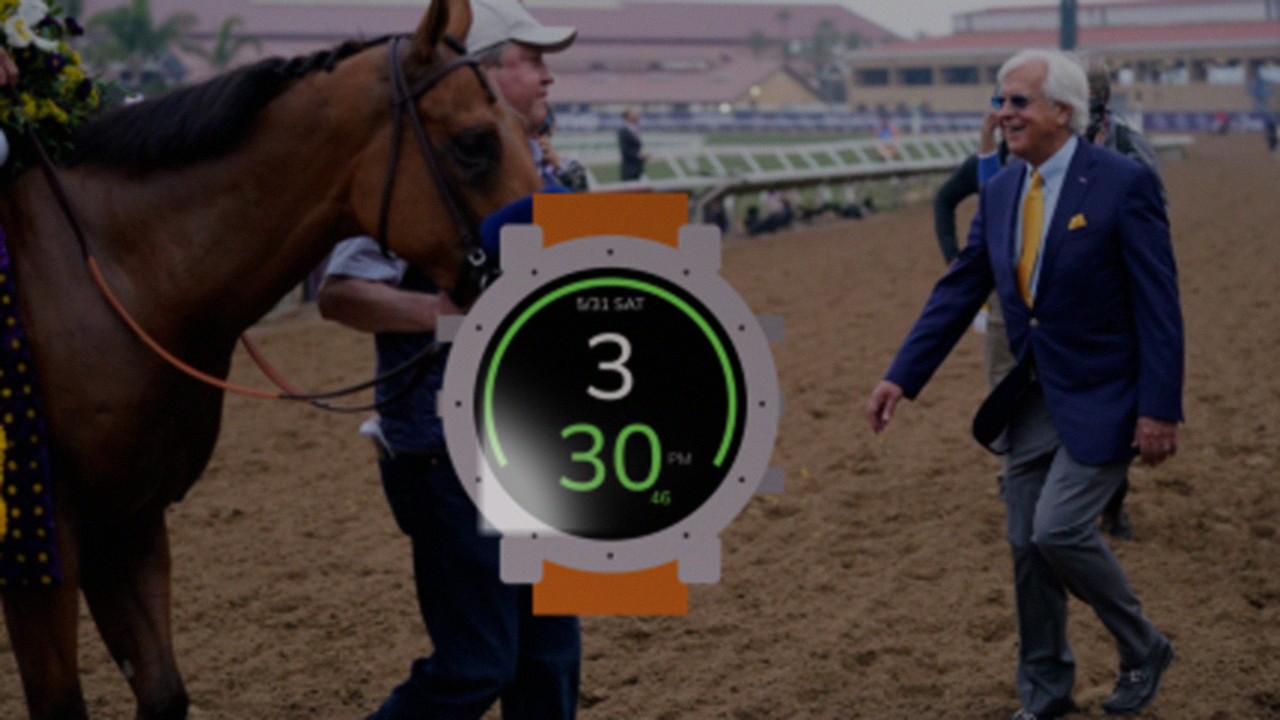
3:30
